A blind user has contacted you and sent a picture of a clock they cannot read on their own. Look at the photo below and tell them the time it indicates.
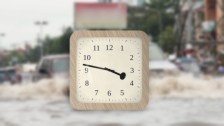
3:47
